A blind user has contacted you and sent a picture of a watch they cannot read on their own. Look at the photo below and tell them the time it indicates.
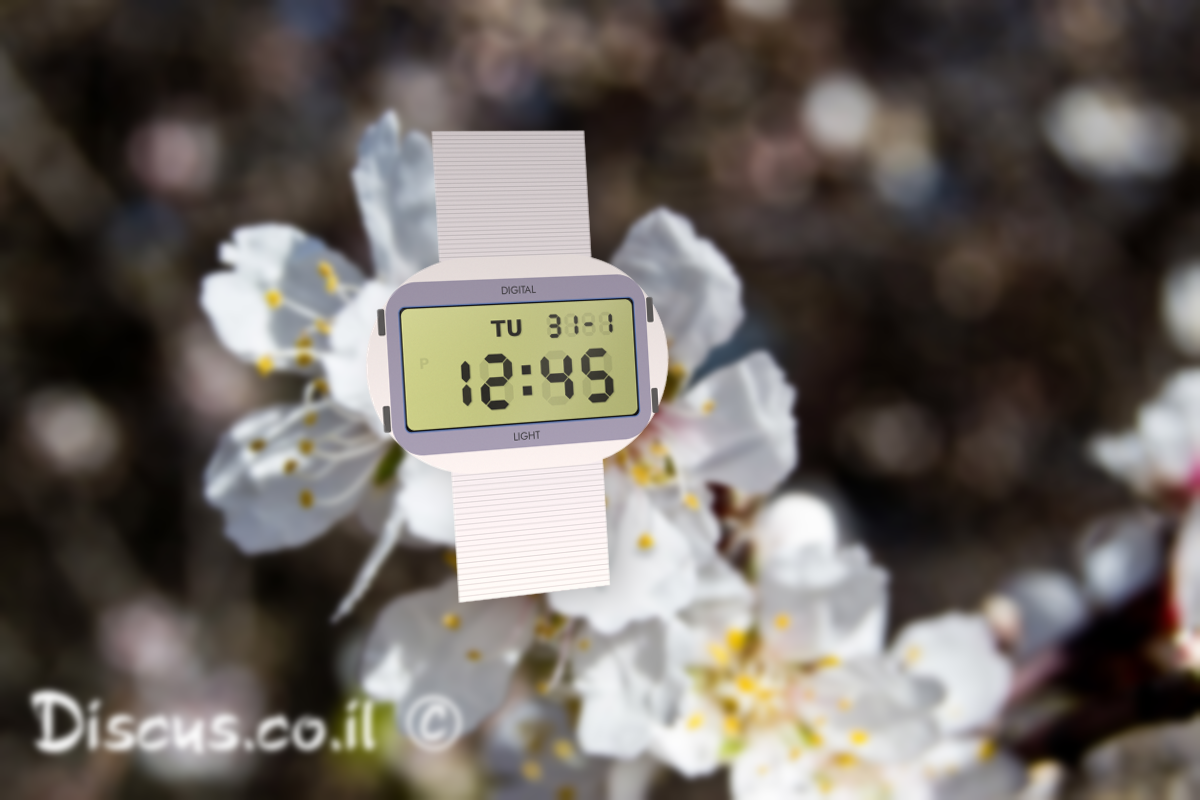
12:45
